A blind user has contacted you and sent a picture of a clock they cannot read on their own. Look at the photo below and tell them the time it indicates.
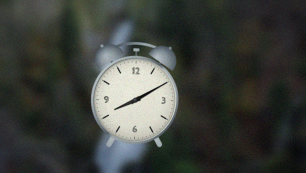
8:10
